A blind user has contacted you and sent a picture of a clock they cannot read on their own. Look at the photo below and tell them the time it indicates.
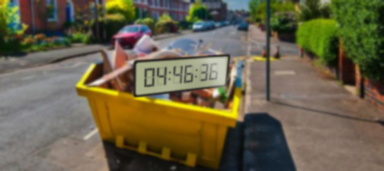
4:46:36
